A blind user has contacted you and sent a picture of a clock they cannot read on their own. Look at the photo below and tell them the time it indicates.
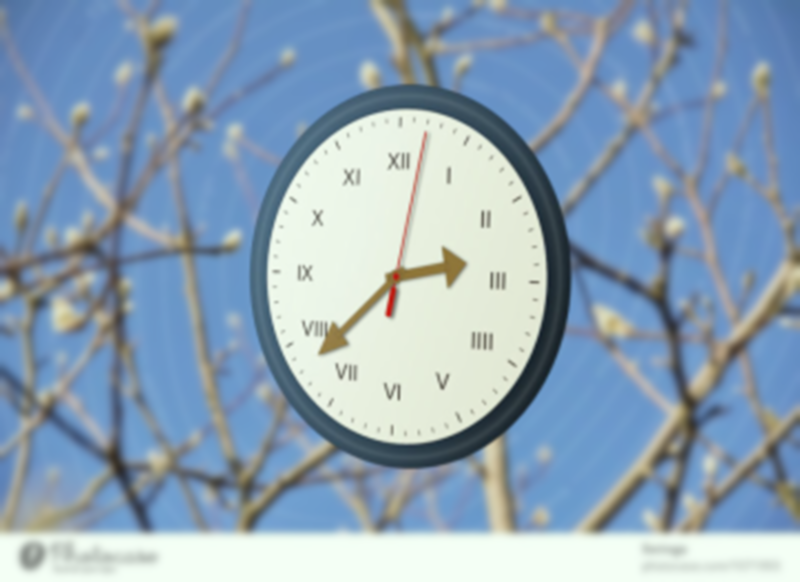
2:38:02
